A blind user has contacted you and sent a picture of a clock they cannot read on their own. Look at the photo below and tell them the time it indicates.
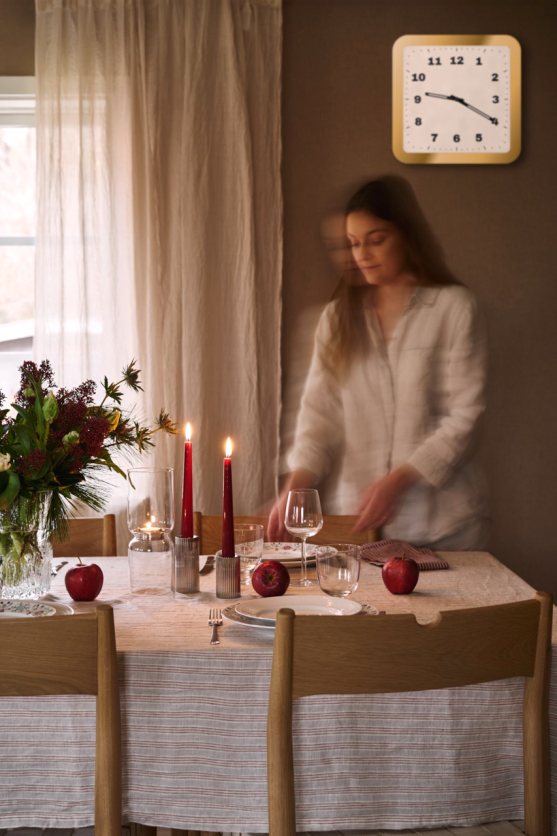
9:20
